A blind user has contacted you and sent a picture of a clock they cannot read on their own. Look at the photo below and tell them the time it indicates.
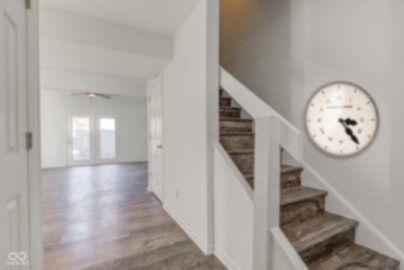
3:24
